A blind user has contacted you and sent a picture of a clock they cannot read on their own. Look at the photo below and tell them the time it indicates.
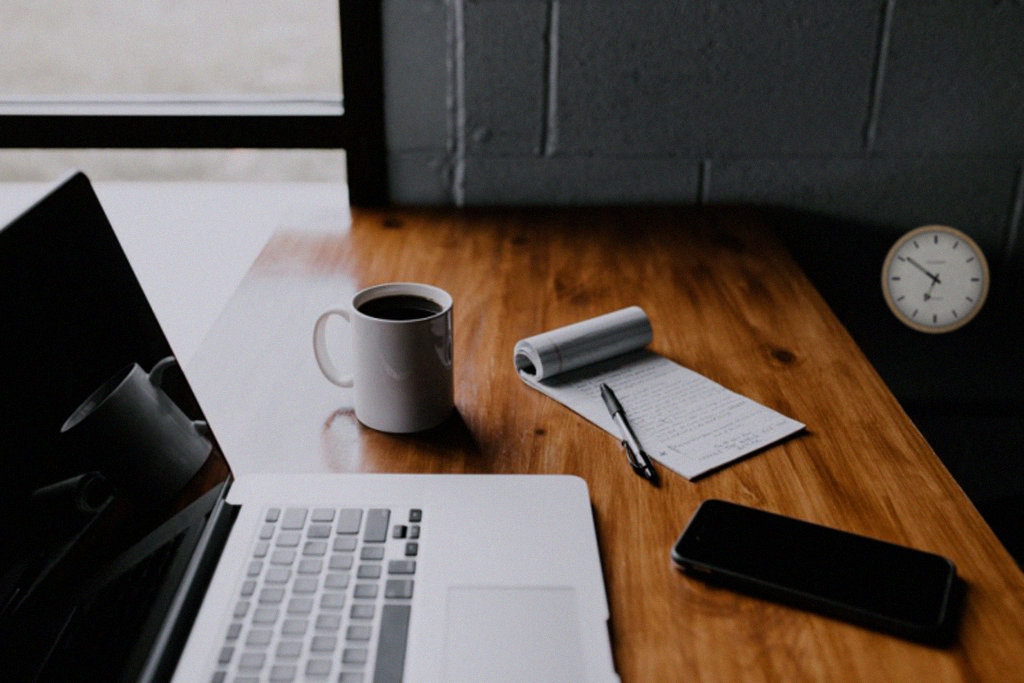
6:51
